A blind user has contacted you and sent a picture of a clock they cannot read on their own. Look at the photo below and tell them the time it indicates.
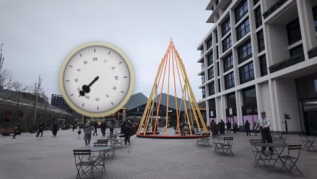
7:38
